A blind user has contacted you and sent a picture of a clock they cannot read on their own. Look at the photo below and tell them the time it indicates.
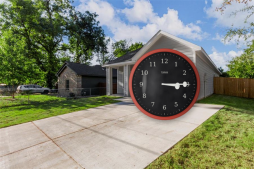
3:15
